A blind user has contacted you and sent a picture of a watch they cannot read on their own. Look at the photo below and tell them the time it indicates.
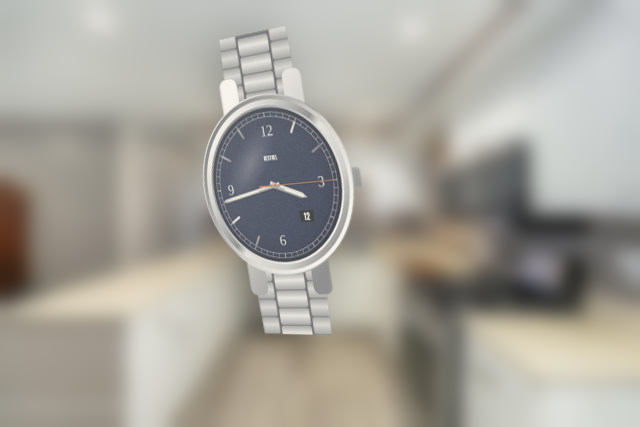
3:43:15
